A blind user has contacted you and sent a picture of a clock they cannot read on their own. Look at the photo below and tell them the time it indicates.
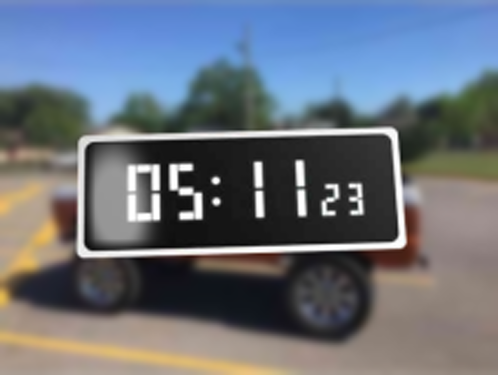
5:11:23
